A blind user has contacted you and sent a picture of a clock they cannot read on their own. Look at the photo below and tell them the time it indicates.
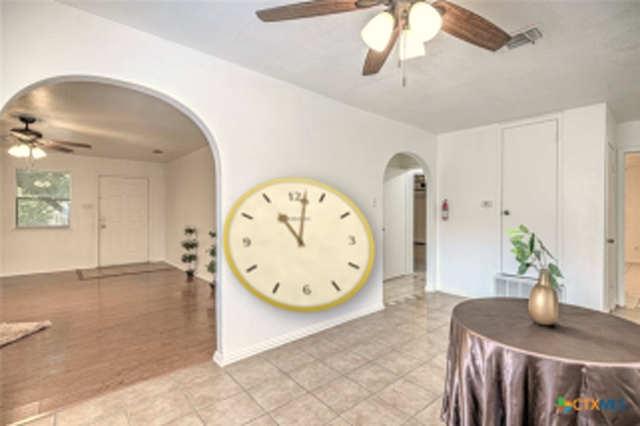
11:02
